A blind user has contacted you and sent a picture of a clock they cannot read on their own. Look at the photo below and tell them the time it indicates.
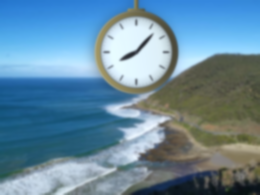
8:07
